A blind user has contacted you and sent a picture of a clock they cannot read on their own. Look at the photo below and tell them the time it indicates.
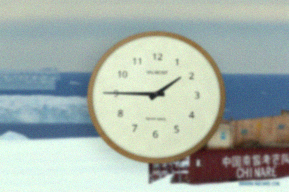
1:45
